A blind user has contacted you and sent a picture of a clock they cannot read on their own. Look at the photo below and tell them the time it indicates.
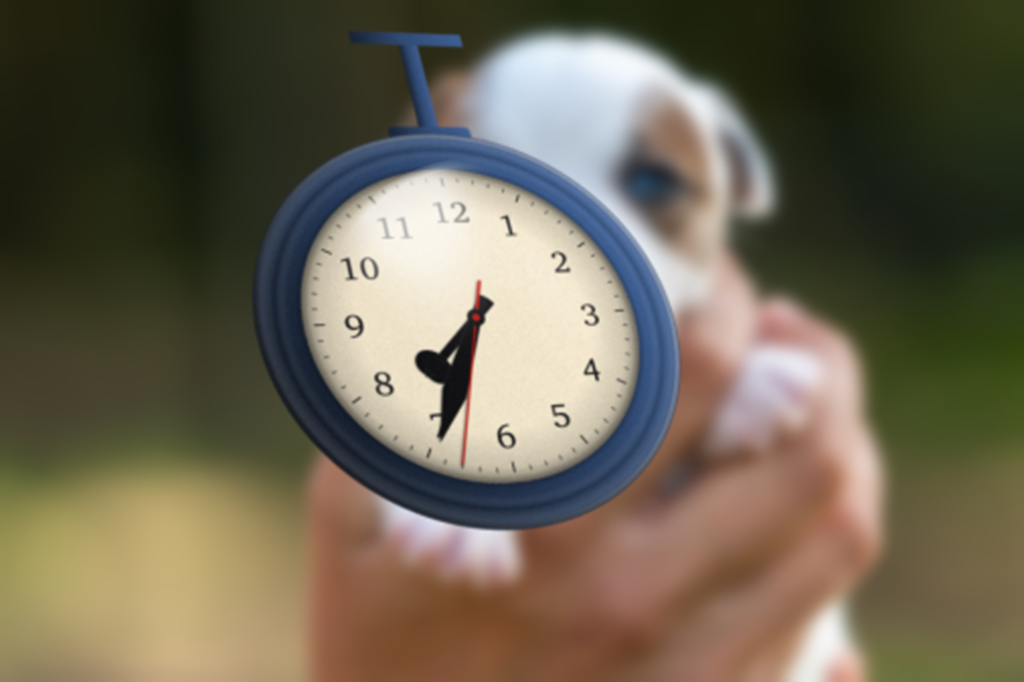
7:34:33
